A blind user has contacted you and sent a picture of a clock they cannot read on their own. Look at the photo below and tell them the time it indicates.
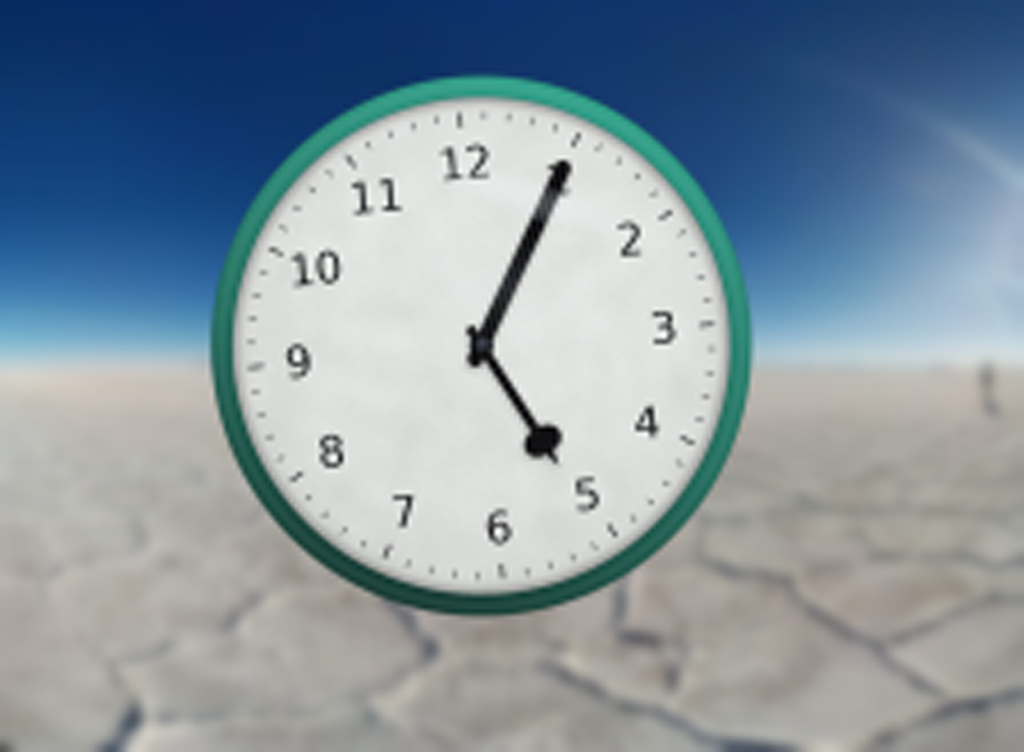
5:05
